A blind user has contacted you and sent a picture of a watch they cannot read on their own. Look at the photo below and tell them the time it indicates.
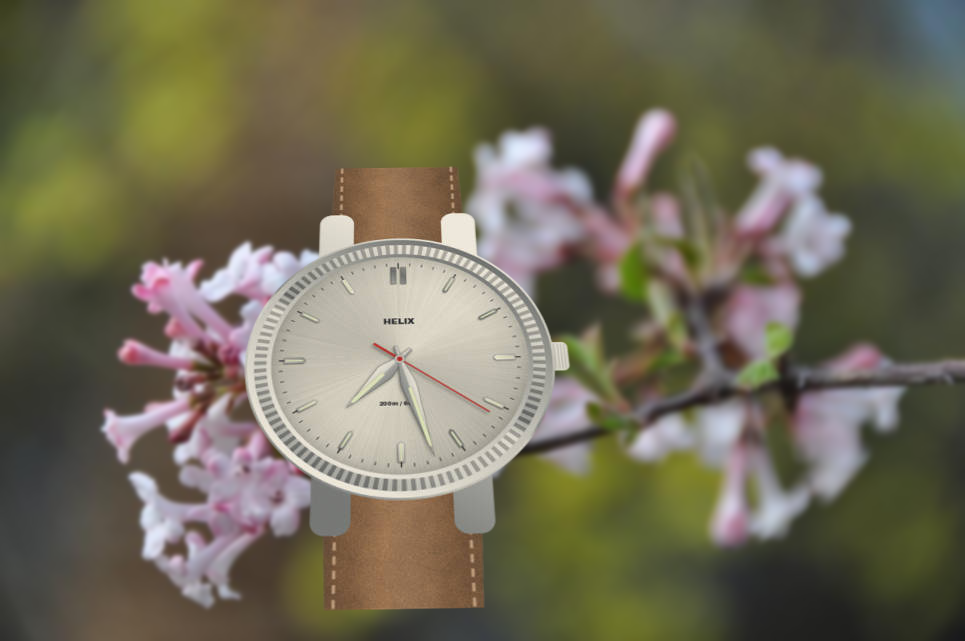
7:27:21
